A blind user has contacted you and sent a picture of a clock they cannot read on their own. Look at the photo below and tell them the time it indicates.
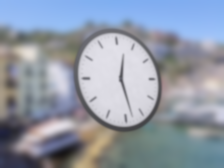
12:28
